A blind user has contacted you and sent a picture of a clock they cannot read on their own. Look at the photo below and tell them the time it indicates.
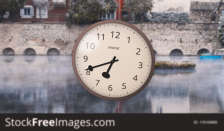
6:41
